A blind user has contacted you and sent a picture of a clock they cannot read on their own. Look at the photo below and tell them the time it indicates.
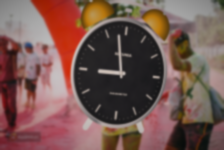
8:58
